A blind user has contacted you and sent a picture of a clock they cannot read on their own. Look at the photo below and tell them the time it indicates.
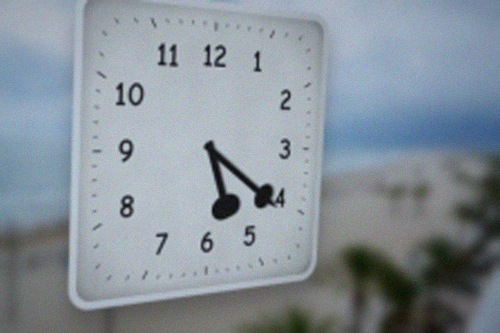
5:21
